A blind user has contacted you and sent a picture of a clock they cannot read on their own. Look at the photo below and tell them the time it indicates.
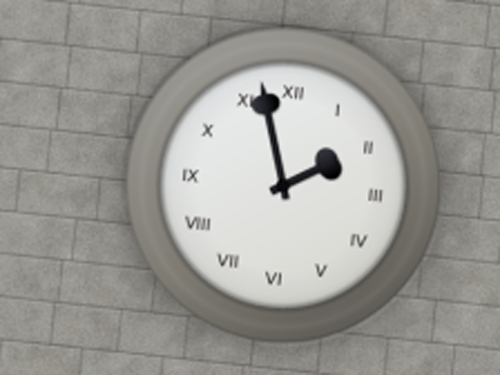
1:57
